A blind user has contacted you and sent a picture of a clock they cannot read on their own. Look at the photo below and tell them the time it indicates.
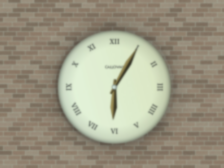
6:05
